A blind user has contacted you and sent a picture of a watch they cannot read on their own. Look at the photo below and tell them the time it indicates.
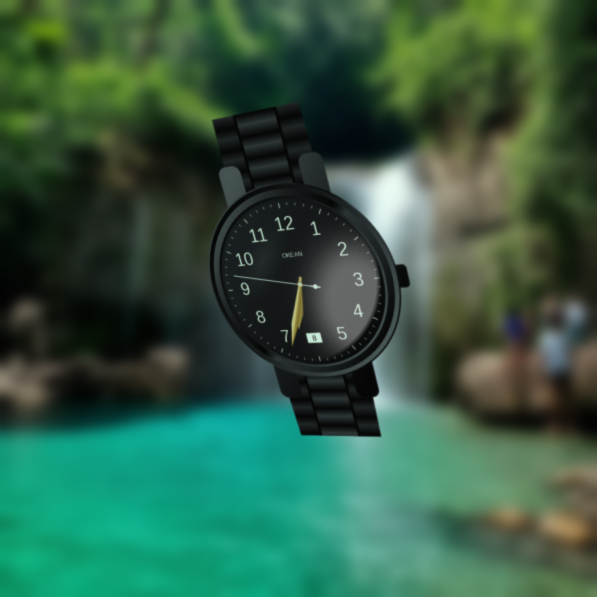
6:33:47
